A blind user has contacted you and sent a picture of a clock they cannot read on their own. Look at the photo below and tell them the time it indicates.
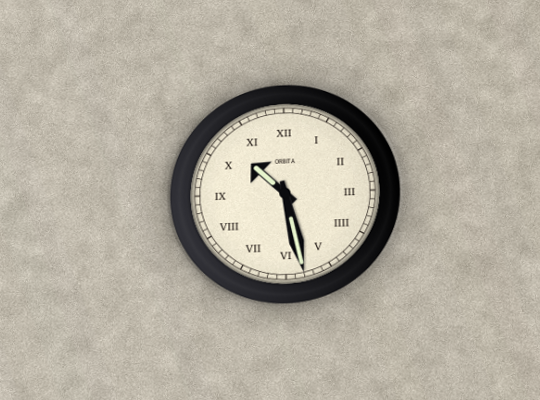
10:28
